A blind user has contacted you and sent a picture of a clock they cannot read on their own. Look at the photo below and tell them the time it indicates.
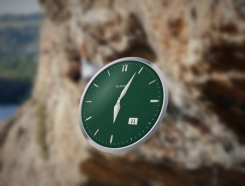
6:04
